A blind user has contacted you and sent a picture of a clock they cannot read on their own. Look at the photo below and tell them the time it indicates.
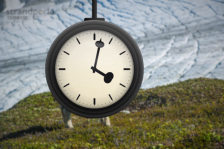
4:02
